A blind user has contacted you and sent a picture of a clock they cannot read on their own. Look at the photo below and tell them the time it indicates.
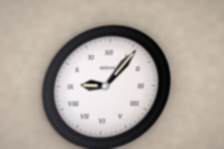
9:06
